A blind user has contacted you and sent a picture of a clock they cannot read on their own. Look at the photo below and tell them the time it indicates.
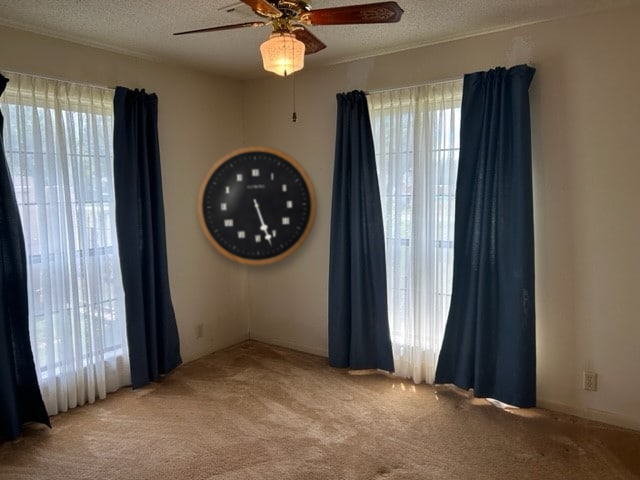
5:27
